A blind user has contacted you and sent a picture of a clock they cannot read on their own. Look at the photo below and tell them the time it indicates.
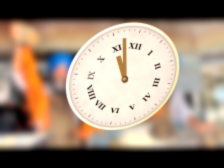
10:57
